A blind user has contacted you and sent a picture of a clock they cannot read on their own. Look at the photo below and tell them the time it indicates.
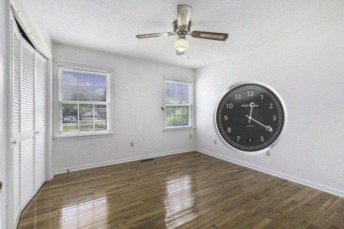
12:20
